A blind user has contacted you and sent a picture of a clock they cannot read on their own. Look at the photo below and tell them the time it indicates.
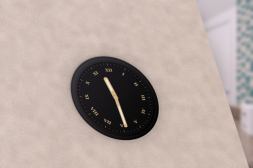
11:29
